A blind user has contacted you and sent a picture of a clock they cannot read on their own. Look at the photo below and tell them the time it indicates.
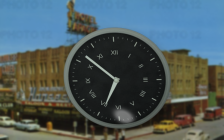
6:52
